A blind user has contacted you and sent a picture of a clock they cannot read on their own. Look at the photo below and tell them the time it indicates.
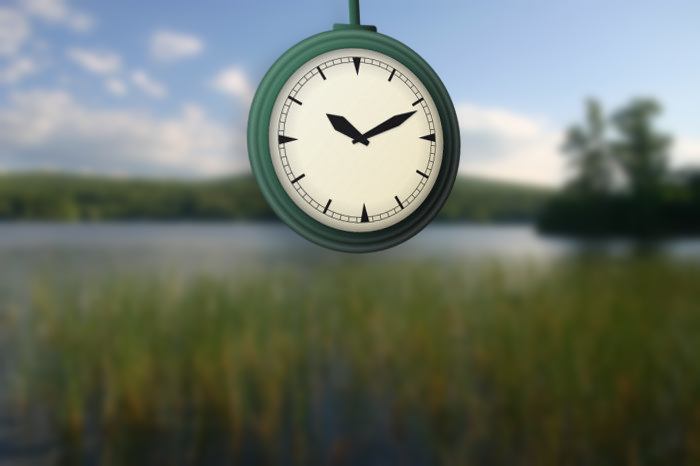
10:11
